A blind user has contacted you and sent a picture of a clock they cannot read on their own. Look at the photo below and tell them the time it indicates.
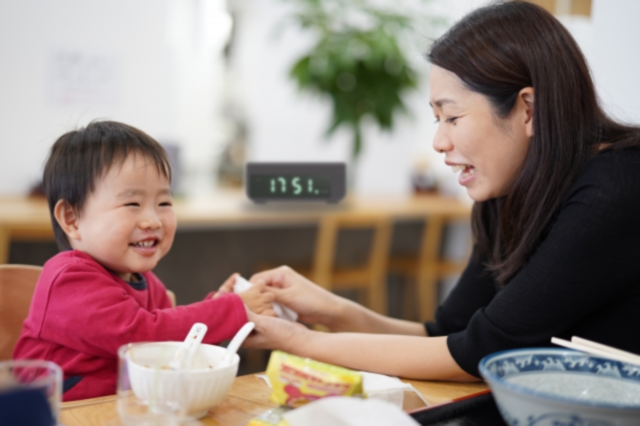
17:51
